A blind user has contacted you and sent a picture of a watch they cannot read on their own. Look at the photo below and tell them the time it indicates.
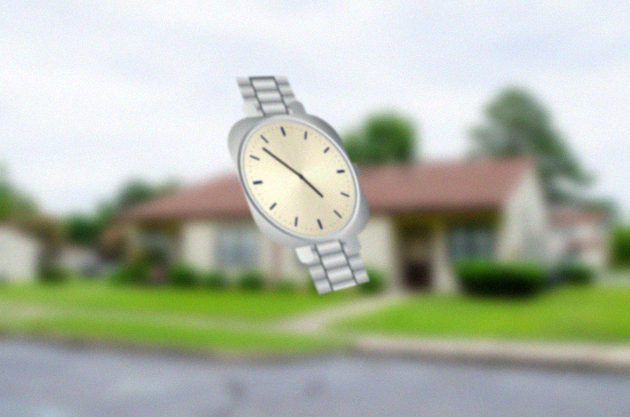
4:53
